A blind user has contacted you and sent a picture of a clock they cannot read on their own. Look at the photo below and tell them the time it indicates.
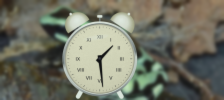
1:29
